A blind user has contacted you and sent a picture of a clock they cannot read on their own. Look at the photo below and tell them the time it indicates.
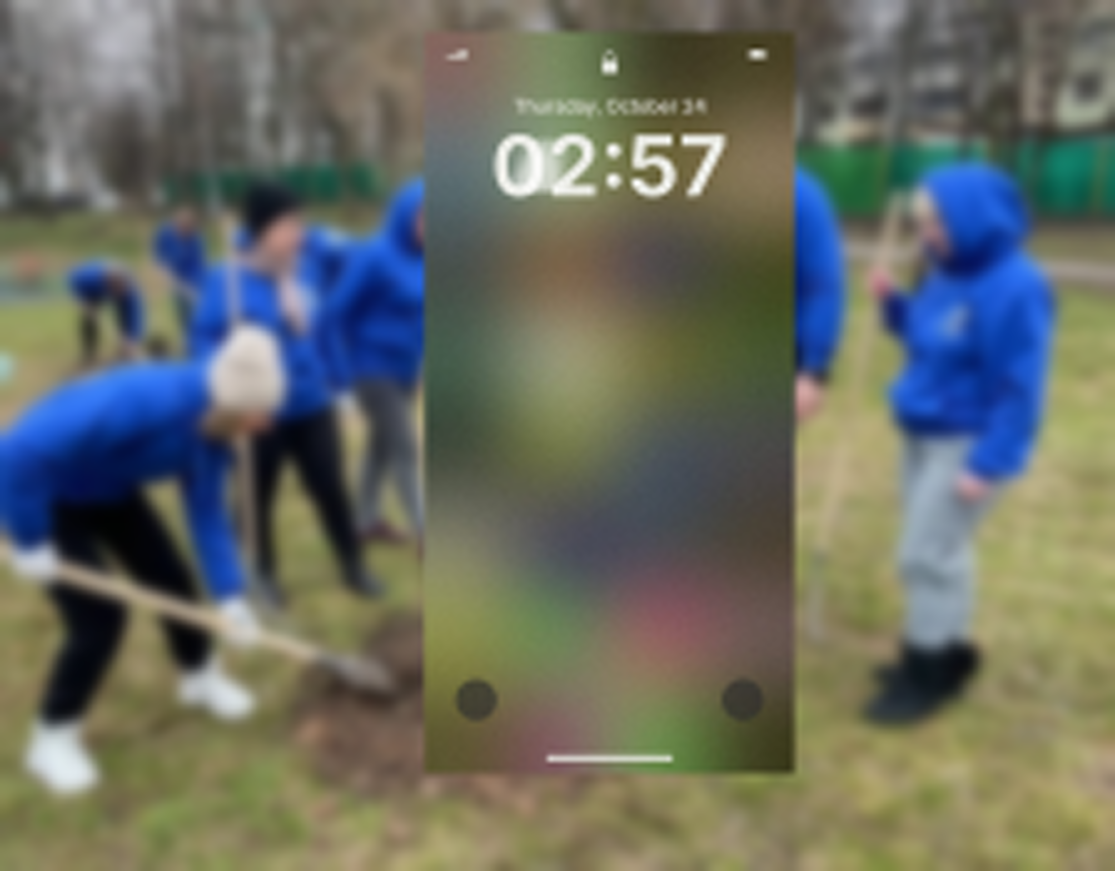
2:57
